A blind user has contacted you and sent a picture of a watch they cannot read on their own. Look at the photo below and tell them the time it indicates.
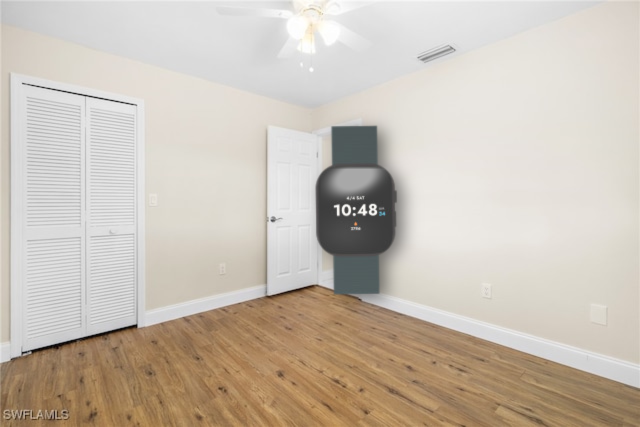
10:48
